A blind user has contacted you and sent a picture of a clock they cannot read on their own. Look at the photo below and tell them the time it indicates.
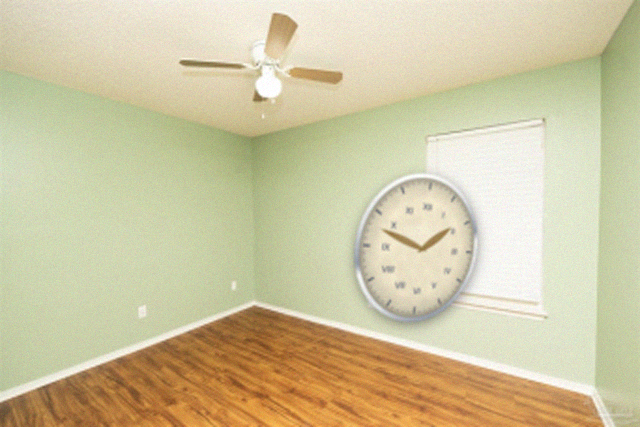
1:48
